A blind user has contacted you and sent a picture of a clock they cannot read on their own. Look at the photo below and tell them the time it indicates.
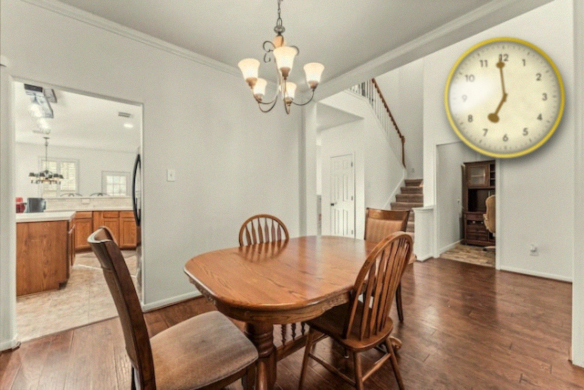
6:59
